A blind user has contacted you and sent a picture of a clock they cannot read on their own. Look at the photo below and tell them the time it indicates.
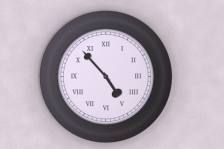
4:53
